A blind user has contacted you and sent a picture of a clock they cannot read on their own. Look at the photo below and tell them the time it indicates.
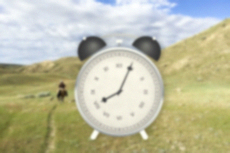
8:04
